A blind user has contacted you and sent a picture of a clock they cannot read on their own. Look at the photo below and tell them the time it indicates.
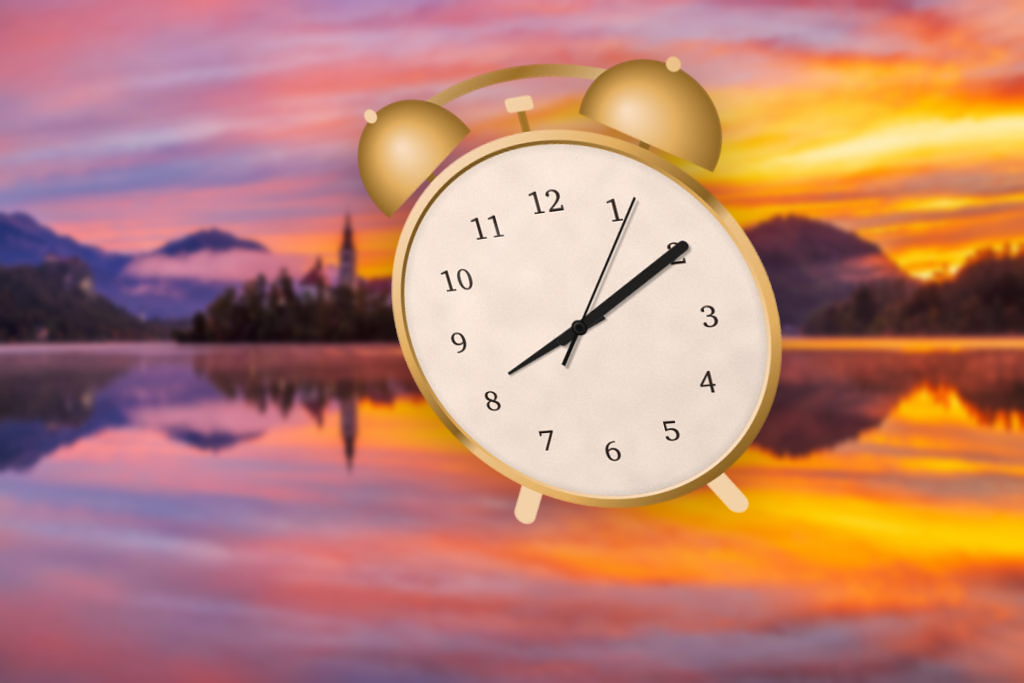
8:10:06
